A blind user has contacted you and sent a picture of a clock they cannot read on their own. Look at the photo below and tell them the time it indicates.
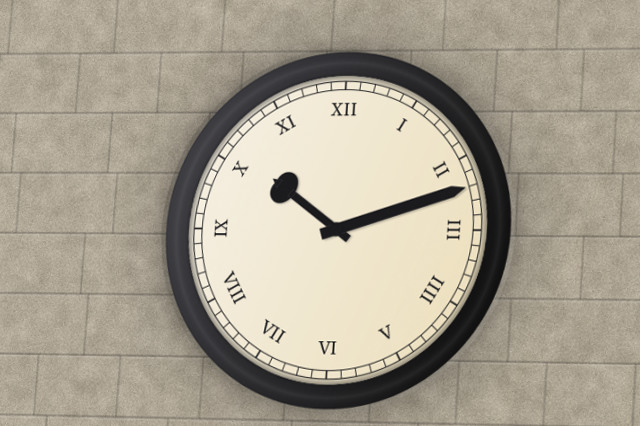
10:12
